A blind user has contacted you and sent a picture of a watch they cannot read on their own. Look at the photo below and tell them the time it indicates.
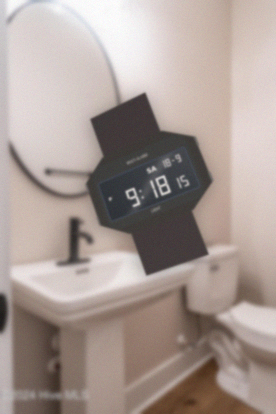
9:18:15
